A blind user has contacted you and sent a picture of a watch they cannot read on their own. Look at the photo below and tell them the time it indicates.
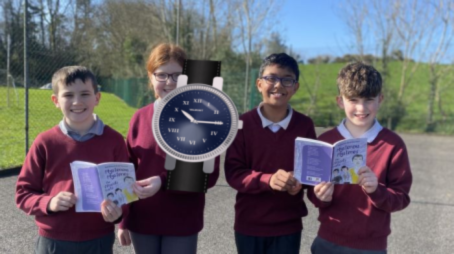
10:15
